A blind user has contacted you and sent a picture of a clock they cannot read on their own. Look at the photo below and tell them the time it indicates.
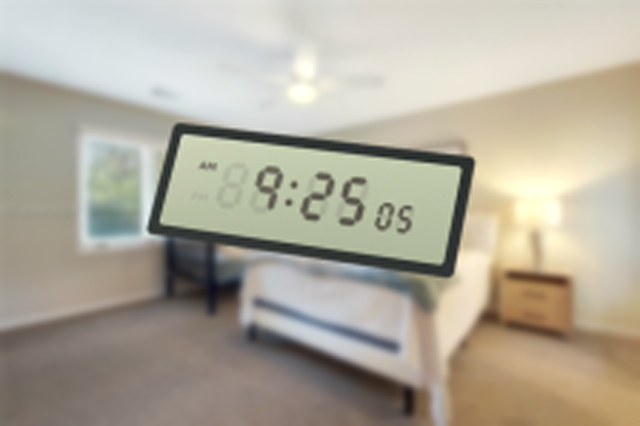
9:25:05
